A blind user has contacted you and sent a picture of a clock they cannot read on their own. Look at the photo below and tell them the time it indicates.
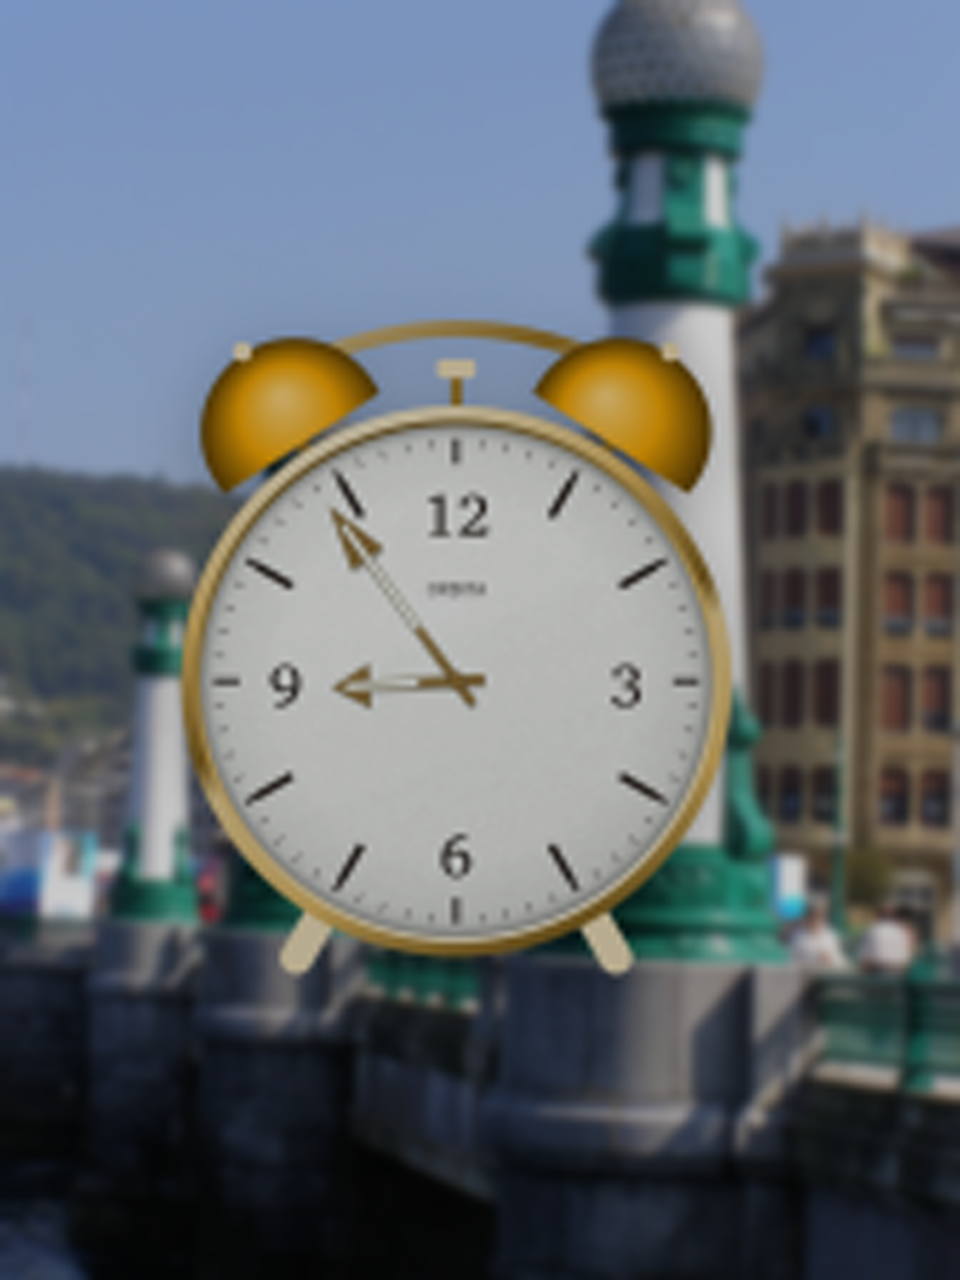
8:54
